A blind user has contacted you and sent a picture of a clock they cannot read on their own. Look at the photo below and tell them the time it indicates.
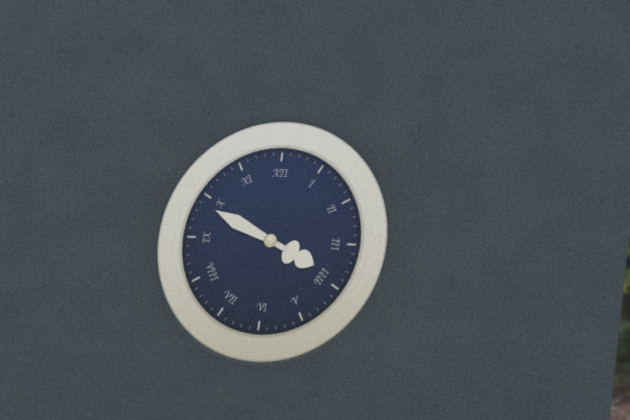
3:49
